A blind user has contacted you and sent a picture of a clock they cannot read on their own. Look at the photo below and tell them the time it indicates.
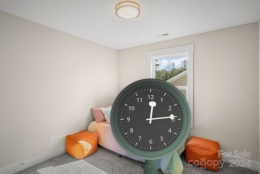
12:14
